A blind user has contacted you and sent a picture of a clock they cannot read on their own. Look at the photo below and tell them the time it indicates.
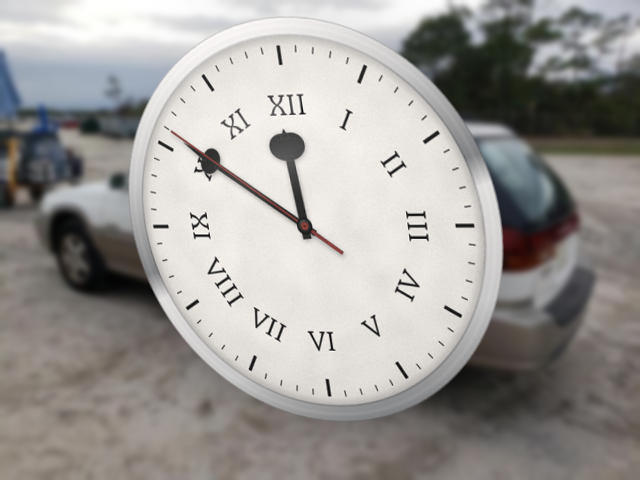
11:50:51
